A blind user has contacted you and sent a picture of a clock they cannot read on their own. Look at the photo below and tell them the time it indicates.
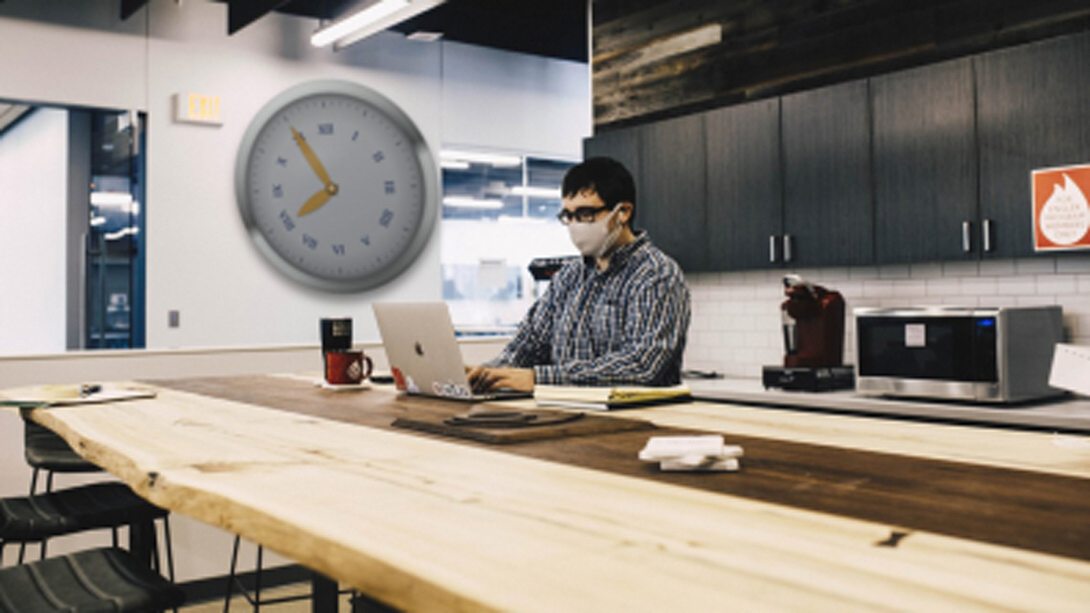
7:55
